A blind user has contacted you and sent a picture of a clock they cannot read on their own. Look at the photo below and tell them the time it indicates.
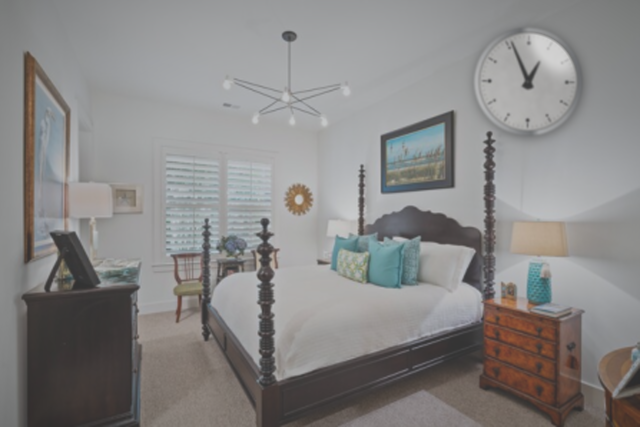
12:56
